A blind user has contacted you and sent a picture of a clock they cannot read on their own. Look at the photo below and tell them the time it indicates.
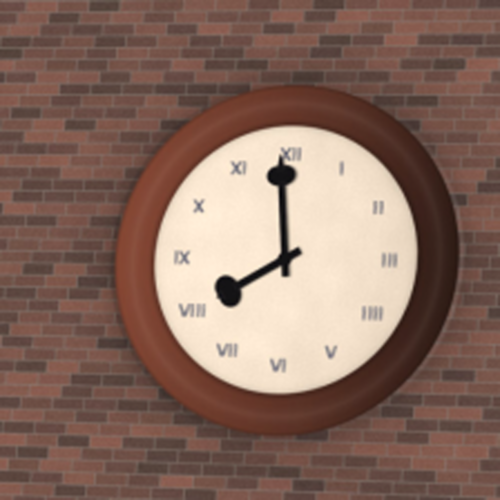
7:59
